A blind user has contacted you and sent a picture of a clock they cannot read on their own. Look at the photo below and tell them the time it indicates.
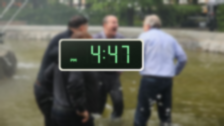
4:47
